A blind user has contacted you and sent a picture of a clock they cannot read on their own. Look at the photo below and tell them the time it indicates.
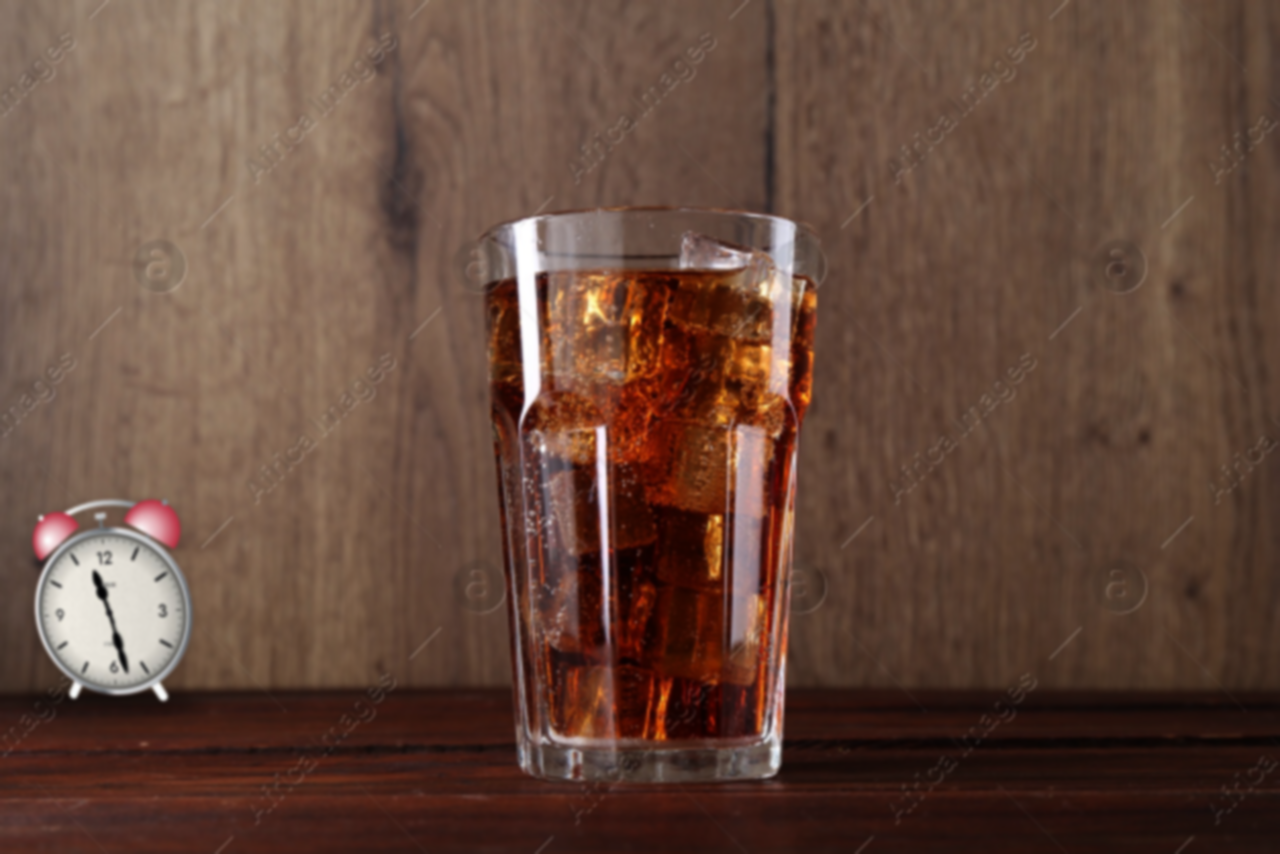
11:28
